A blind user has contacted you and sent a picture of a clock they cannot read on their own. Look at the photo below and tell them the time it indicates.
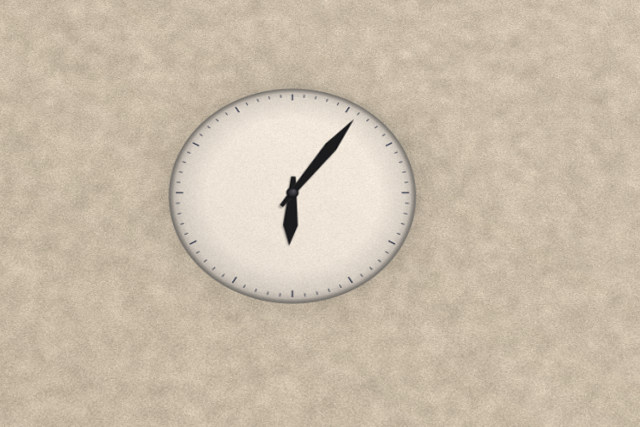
6:06
